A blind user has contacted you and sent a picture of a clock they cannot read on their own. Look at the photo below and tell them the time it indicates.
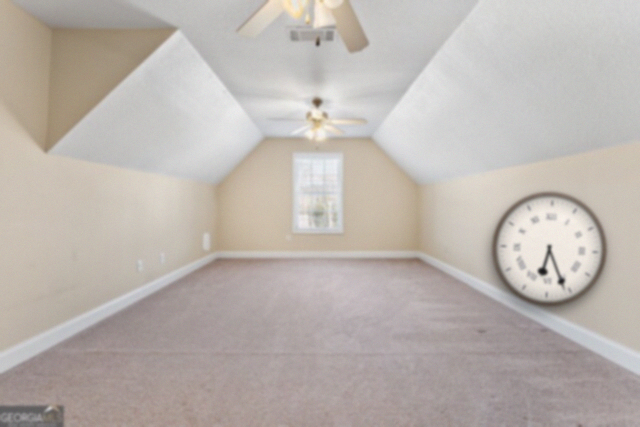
6:26
